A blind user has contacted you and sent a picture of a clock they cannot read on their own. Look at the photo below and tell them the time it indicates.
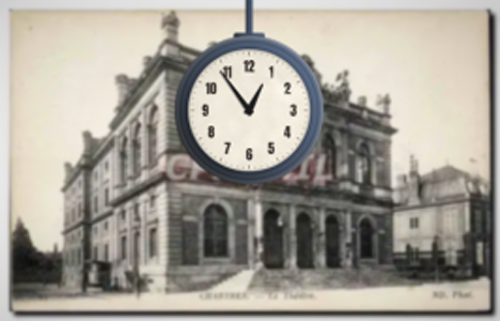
12:54
